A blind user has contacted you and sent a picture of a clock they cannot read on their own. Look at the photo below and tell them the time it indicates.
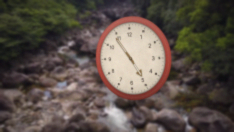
4:54
